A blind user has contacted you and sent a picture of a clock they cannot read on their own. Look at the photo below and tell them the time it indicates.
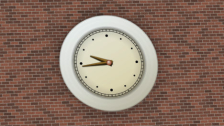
9:44
